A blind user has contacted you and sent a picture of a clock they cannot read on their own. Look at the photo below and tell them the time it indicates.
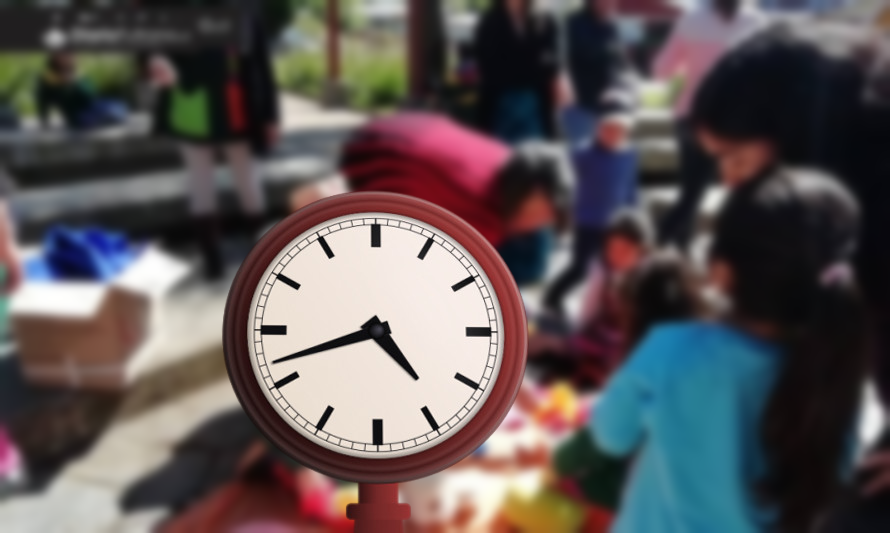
4:42
